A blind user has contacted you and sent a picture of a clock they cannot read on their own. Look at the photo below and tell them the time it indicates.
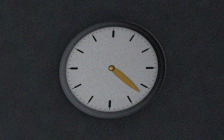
4:22
